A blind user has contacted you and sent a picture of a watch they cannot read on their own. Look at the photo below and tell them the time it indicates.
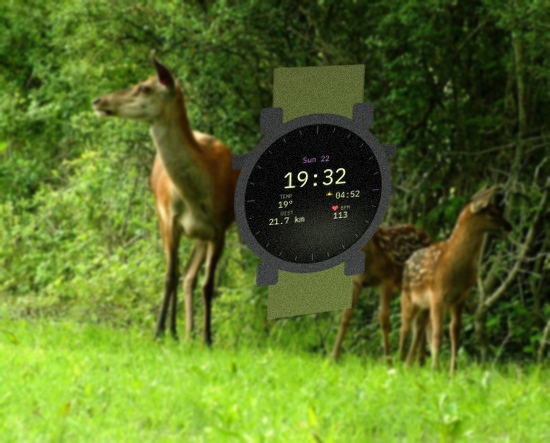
19:32
